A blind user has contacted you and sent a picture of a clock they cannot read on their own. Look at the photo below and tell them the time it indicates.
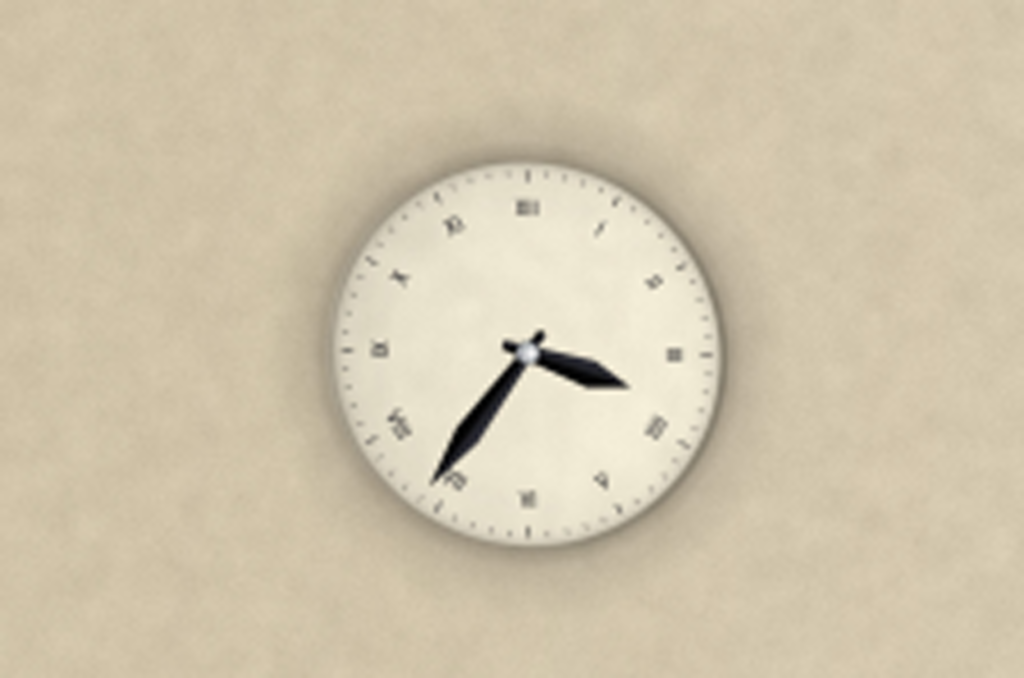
3:36
